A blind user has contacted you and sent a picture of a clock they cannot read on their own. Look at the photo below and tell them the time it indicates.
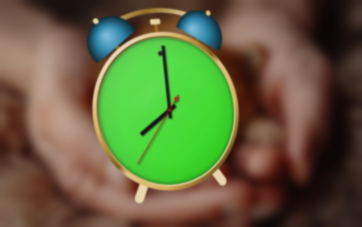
8:00:37
